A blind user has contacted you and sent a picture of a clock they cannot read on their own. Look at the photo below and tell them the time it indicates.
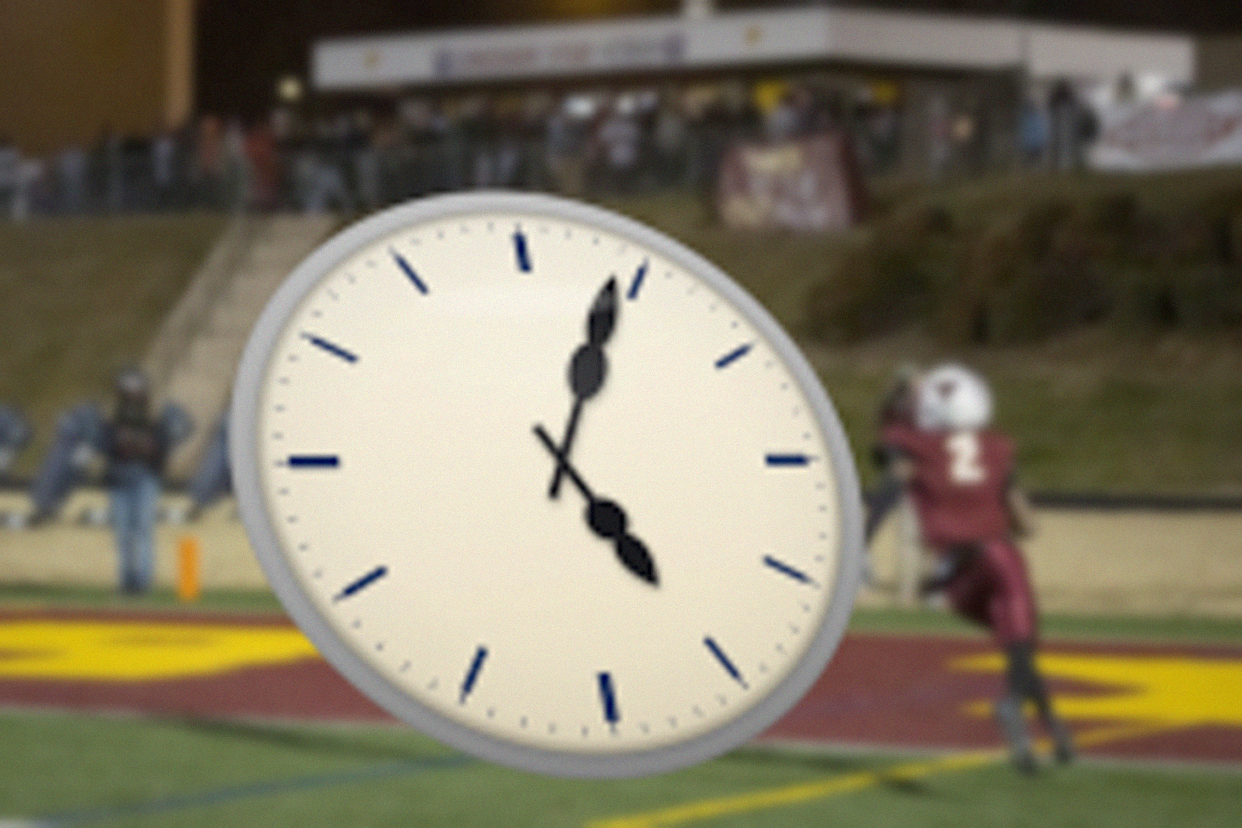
5:04
